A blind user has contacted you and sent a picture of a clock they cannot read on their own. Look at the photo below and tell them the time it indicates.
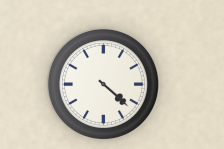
4:22
